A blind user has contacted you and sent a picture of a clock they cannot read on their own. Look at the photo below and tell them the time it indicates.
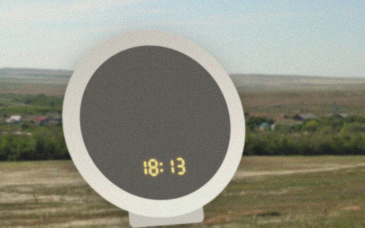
18:13
